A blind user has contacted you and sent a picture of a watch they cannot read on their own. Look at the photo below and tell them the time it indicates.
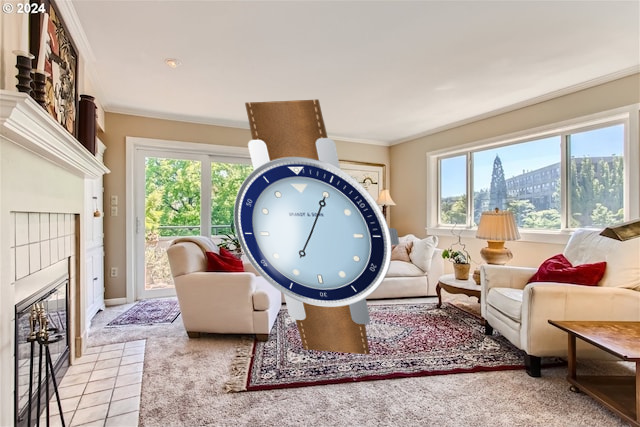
7:05
